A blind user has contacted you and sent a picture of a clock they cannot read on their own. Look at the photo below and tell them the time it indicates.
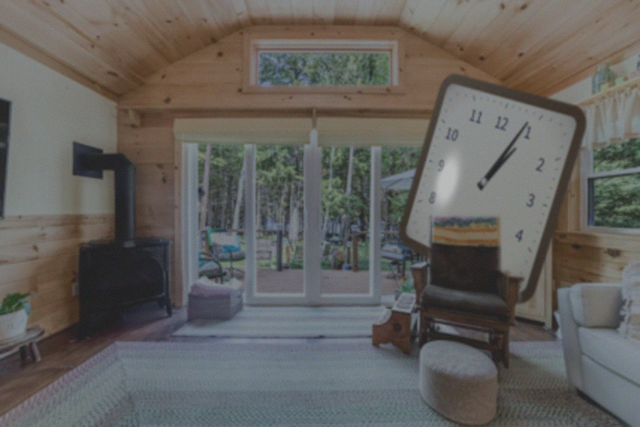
1:04
